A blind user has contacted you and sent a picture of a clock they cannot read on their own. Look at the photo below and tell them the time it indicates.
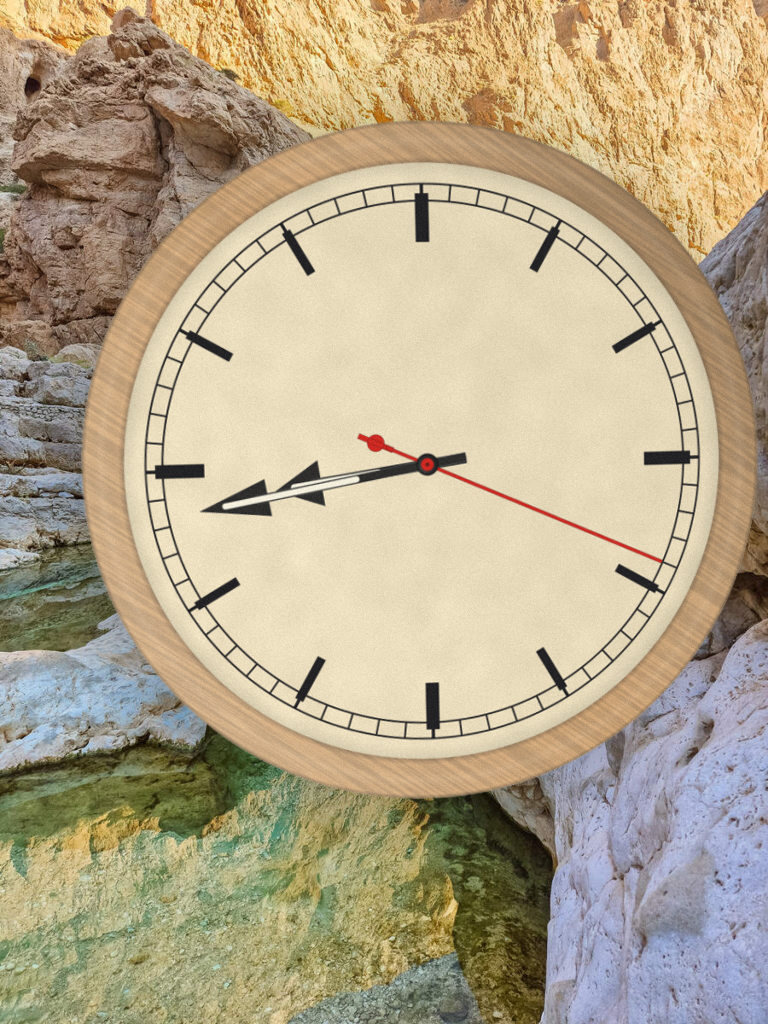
8:43:19
